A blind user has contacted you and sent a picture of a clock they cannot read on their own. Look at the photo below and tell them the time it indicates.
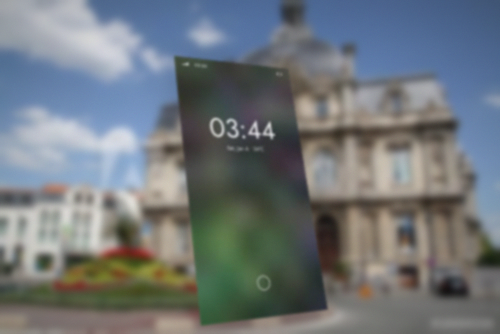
3:44
